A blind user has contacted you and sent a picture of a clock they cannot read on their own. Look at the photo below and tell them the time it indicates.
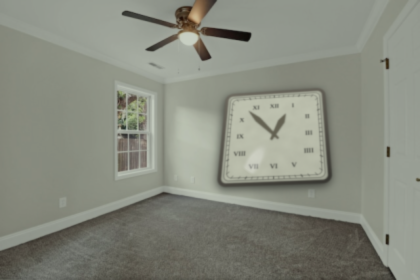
12:53
